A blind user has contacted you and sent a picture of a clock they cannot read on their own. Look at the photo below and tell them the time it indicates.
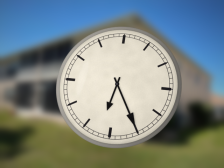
6:25
